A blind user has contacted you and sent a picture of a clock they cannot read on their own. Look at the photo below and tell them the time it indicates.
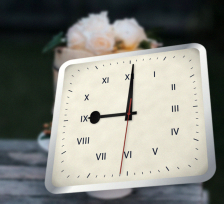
9:00:31
